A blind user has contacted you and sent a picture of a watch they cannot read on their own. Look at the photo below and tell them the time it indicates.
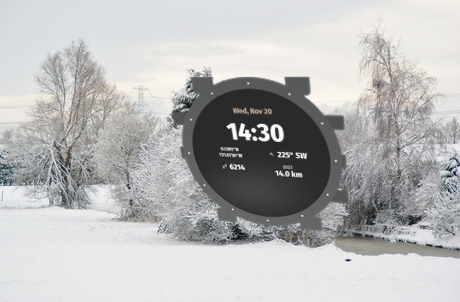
14:30
